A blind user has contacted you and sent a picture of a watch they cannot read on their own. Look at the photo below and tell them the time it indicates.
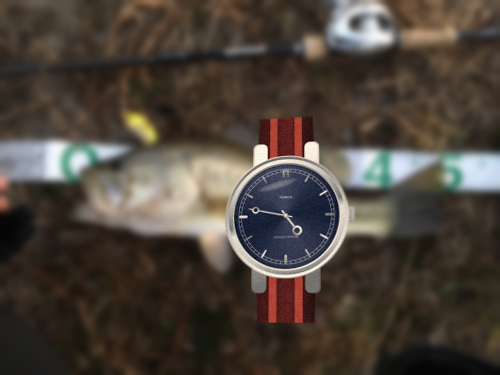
4:47
